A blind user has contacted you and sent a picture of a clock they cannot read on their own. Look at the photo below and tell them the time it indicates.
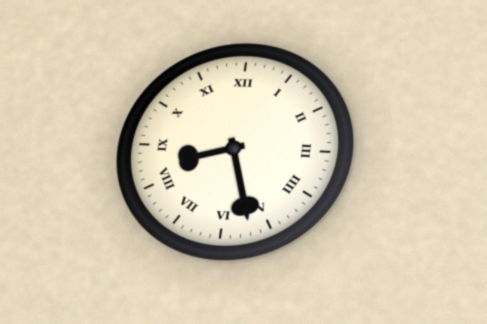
8:27
